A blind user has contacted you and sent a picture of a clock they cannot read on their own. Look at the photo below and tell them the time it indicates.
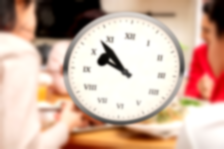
9:53
